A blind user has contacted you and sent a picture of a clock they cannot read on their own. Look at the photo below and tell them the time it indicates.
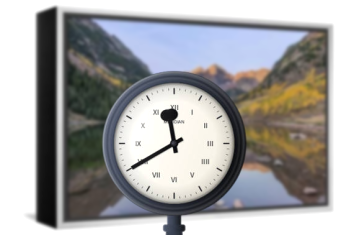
11:40
